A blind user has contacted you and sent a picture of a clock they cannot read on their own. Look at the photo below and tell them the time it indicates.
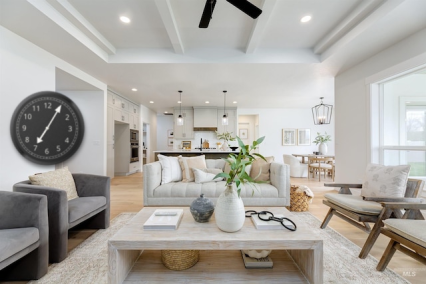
7:05
